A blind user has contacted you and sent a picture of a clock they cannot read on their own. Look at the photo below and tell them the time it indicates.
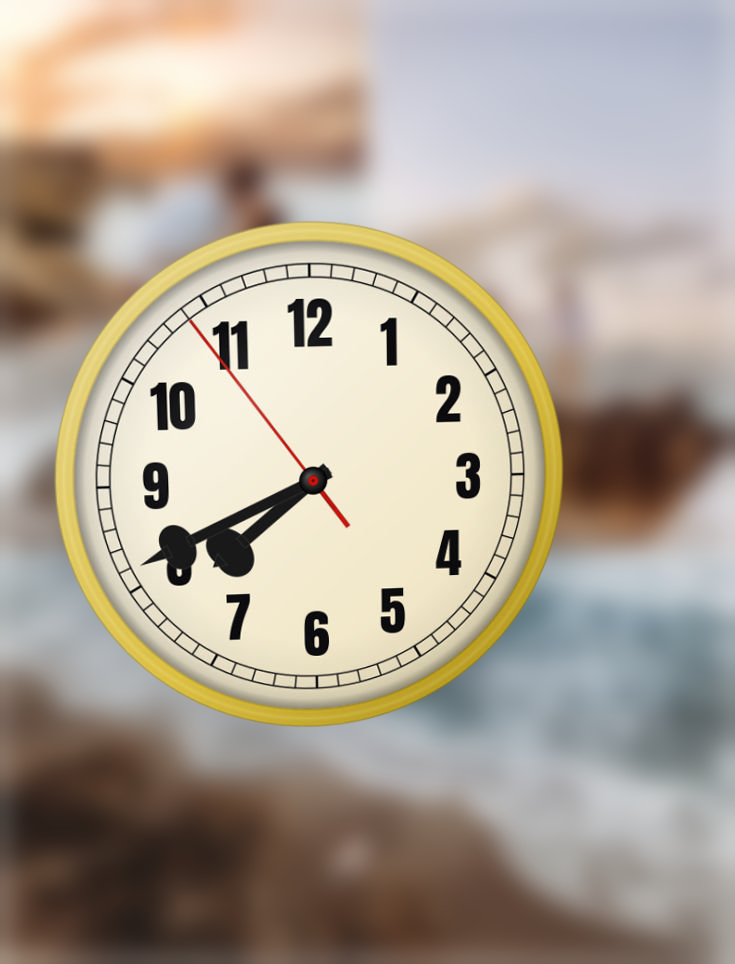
7:40:54
